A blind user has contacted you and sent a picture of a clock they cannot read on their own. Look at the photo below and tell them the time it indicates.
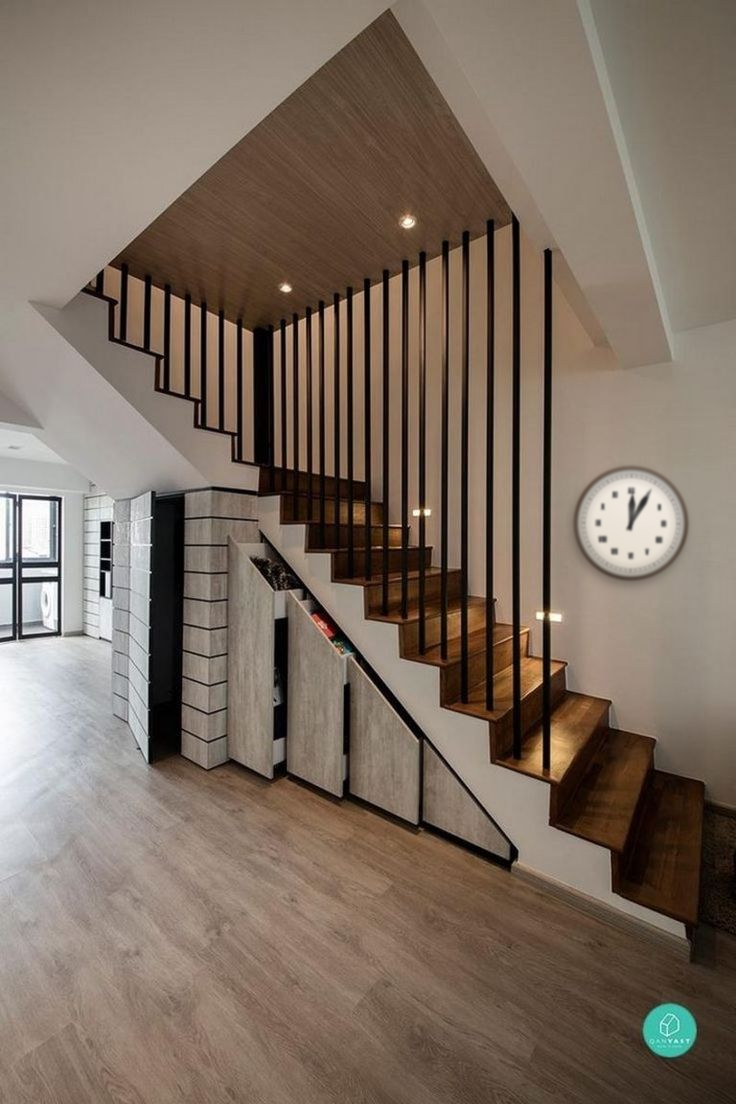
12:05
